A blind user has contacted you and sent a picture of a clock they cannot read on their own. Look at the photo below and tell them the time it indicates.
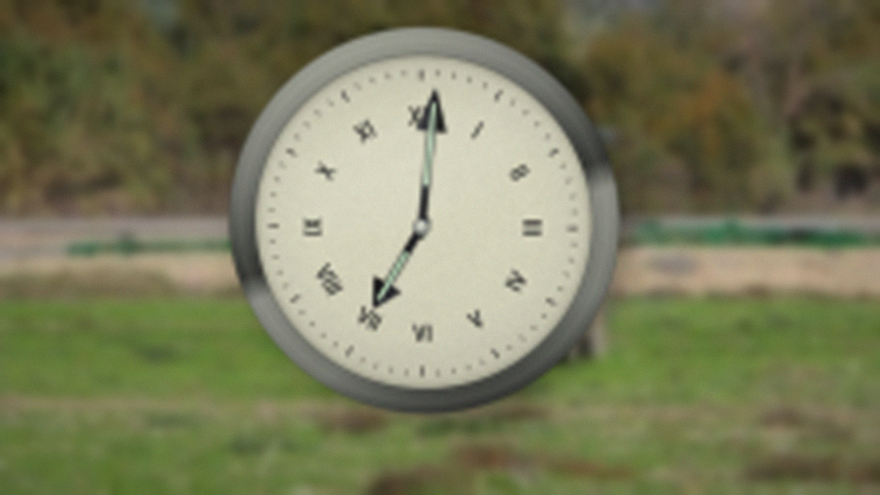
7:01
